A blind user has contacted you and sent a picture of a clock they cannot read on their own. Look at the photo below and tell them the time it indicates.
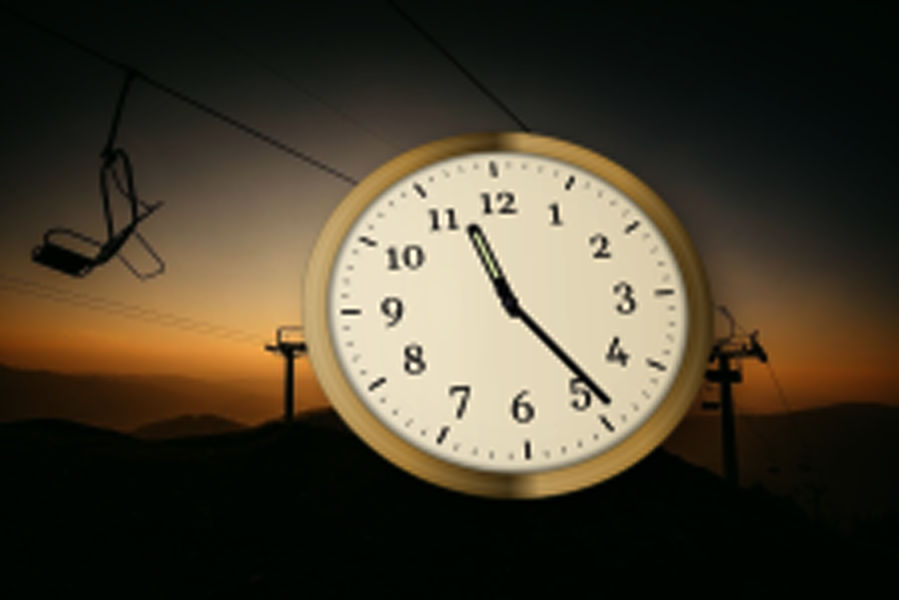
11:24
